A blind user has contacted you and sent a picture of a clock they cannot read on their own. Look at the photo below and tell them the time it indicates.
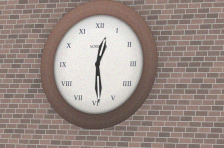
12:29
